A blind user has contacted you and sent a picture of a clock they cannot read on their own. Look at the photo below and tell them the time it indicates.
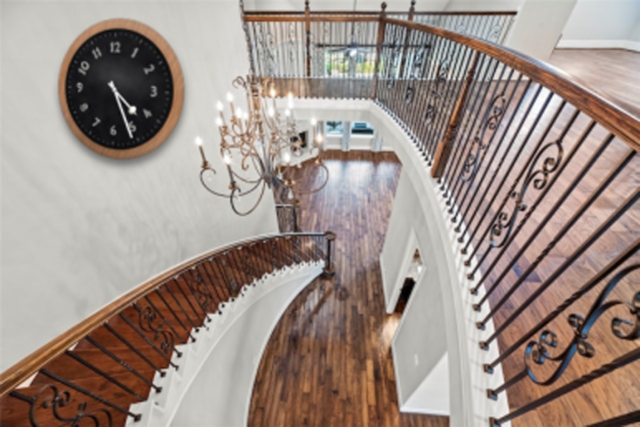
4:26
